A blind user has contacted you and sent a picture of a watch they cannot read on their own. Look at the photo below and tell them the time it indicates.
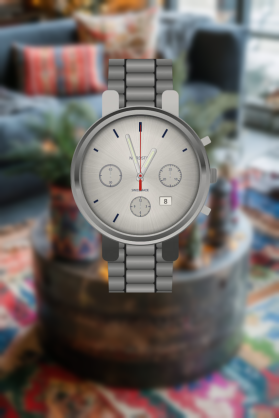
12:57
